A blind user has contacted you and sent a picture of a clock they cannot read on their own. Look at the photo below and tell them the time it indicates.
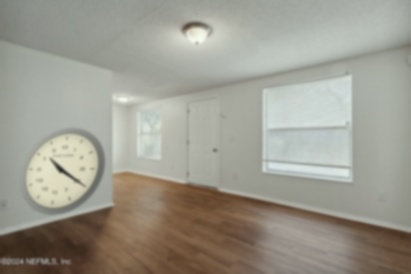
10:20
